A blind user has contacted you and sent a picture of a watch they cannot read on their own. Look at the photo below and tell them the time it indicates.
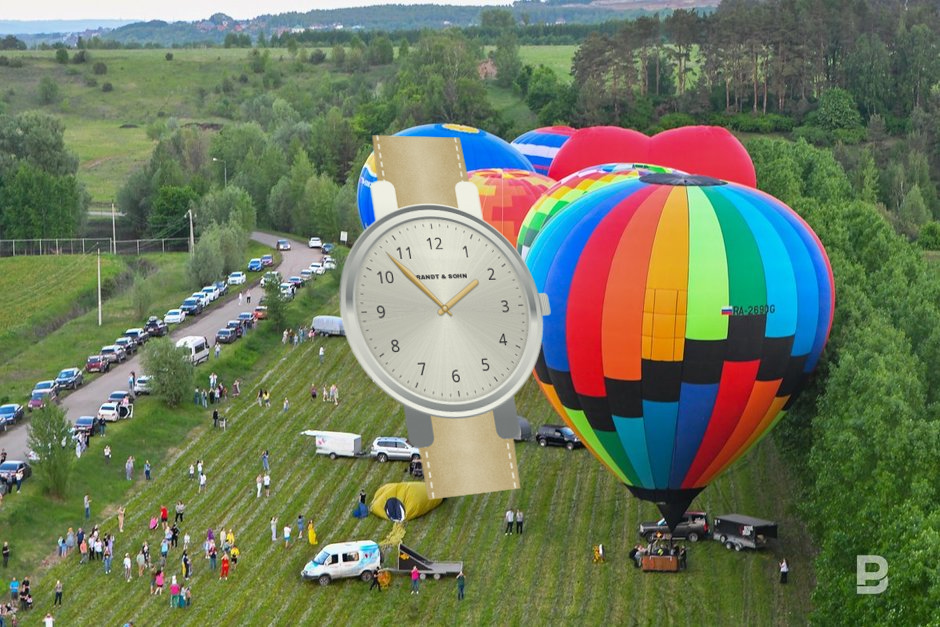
1:53
